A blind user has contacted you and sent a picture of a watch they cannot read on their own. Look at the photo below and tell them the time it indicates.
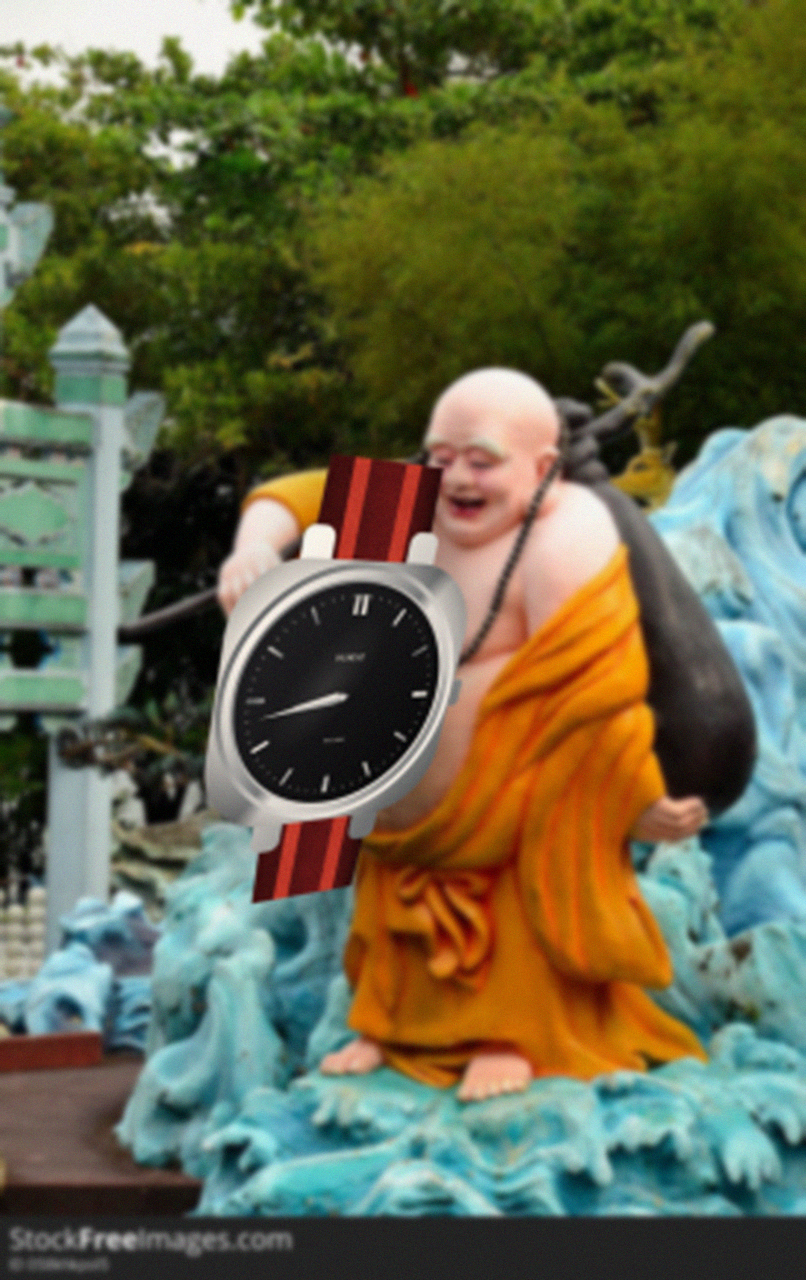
8:43
